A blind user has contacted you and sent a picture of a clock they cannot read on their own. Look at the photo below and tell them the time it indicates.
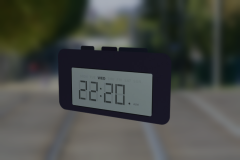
22:20
